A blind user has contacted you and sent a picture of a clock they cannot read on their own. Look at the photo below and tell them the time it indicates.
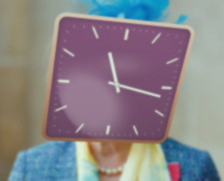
11:17
